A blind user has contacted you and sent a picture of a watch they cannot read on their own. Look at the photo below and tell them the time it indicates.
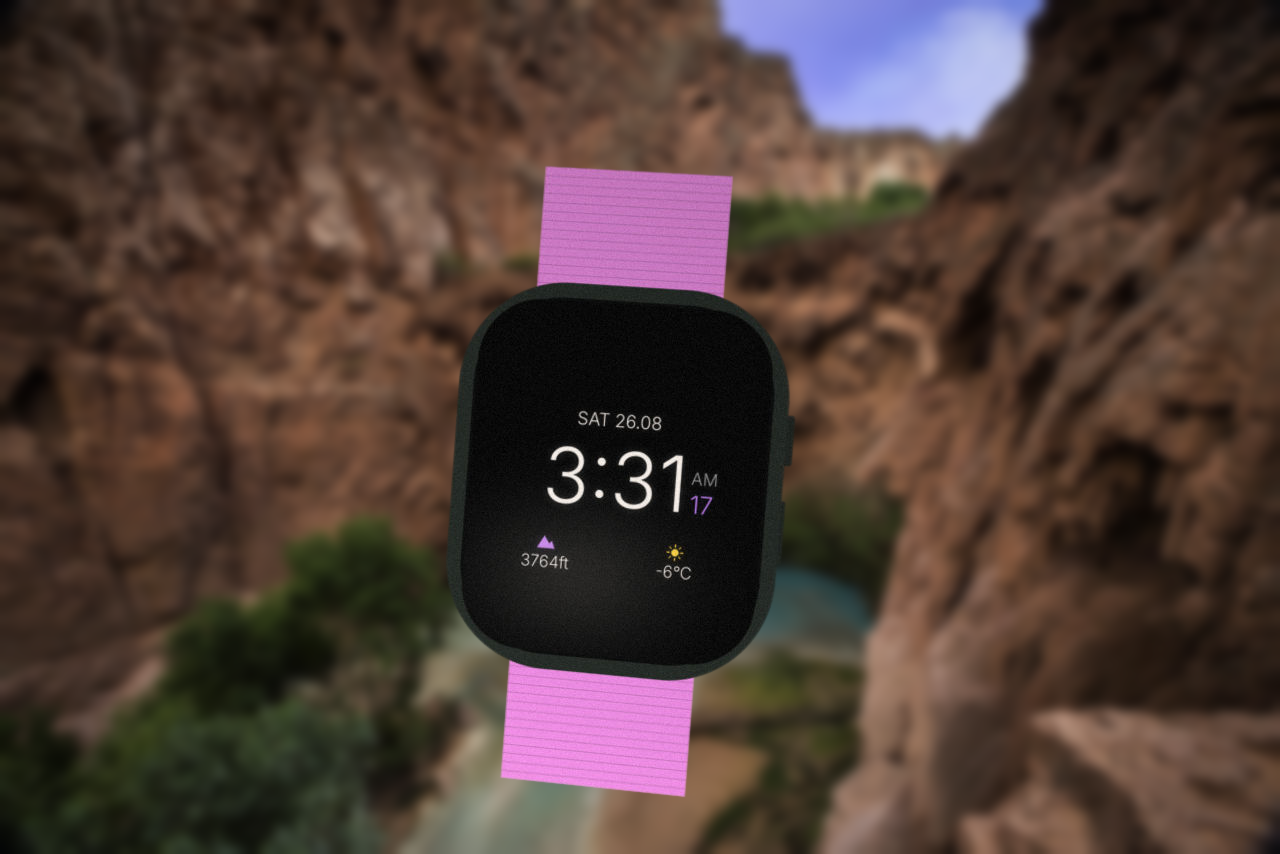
3:31:17
